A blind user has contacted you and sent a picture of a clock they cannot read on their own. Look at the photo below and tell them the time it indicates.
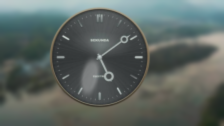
5:09
